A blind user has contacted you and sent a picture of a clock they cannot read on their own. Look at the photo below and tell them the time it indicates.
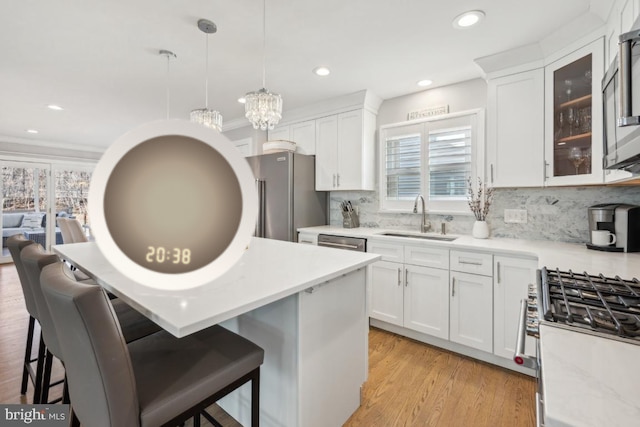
20:38
